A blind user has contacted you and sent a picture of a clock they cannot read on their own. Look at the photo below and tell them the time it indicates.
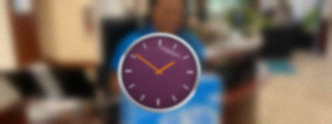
1:51
